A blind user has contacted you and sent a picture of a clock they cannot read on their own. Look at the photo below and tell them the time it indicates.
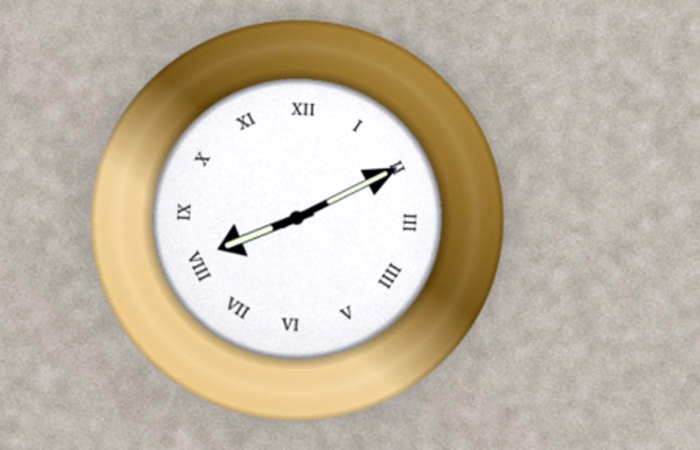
8:10
